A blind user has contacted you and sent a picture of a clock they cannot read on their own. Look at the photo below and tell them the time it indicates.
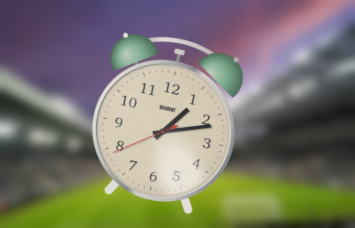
1:11:39
